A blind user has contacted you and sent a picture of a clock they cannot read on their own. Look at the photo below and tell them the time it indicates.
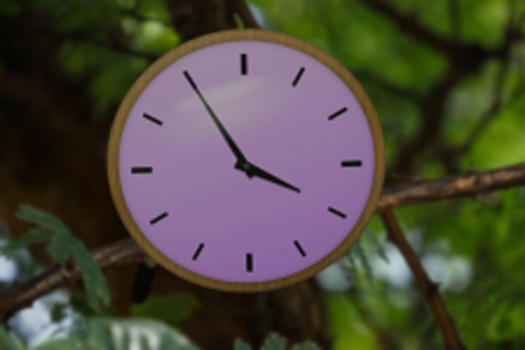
3:55
